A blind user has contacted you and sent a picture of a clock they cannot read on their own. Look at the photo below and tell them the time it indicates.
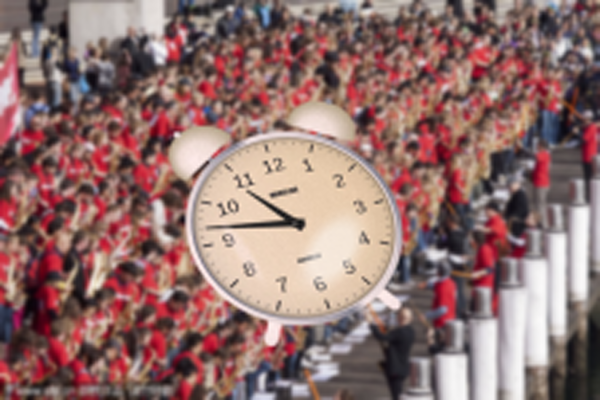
10:47
